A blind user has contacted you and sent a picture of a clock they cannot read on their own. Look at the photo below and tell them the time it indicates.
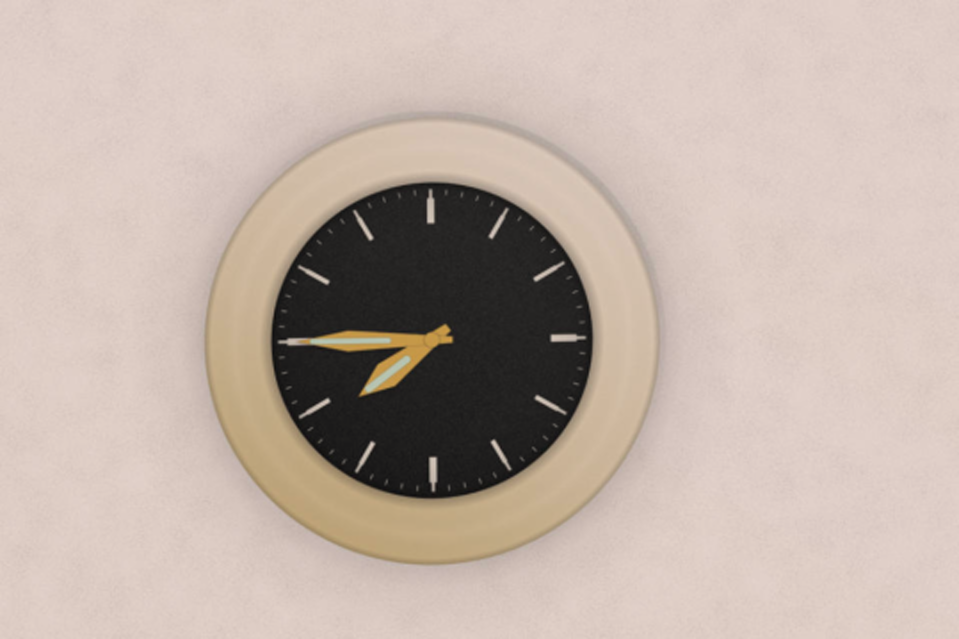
7:45
